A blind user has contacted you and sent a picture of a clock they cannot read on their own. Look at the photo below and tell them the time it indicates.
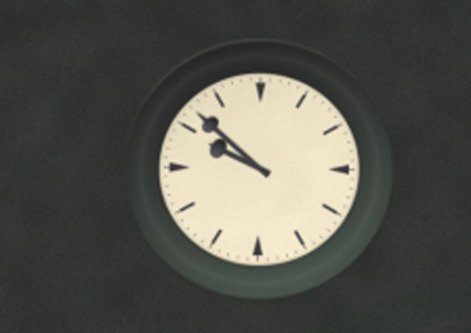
9:52
